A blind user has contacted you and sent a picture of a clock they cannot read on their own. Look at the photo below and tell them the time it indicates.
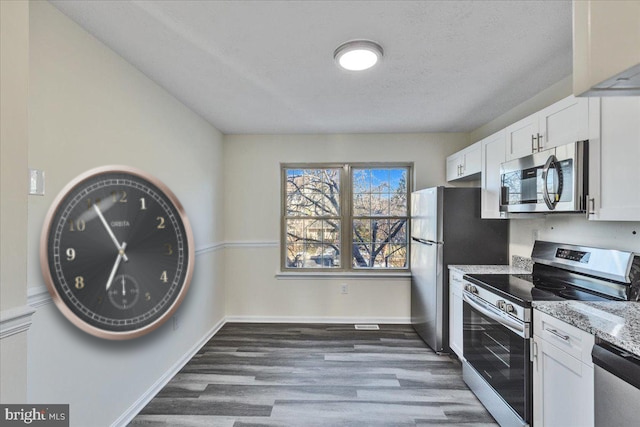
6:55
